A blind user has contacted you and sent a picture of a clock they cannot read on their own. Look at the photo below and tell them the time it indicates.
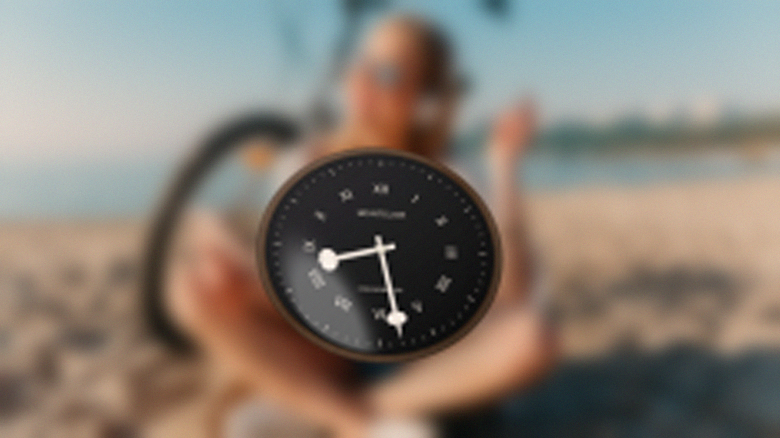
8:28
